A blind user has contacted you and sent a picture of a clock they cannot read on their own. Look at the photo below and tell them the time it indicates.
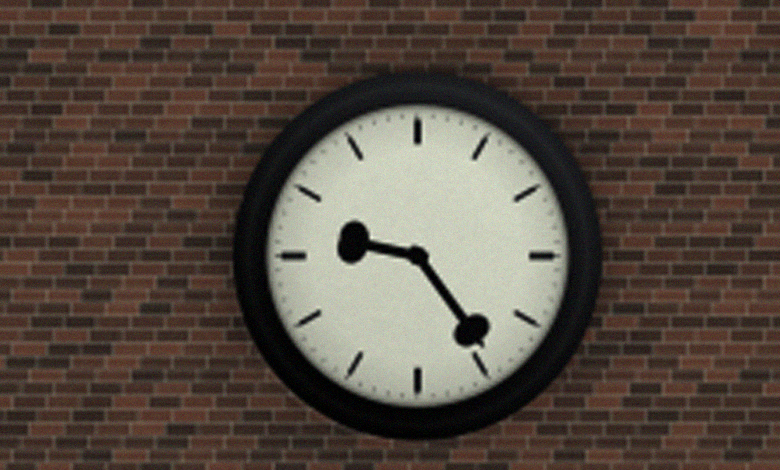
9:24
